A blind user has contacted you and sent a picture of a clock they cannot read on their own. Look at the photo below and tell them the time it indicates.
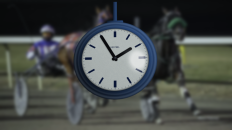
1:55
